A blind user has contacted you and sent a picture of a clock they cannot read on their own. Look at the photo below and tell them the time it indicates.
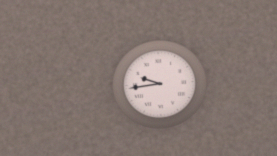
9:44
